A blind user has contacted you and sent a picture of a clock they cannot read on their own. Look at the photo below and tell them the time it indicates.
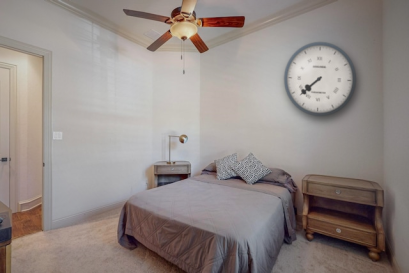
7:38
